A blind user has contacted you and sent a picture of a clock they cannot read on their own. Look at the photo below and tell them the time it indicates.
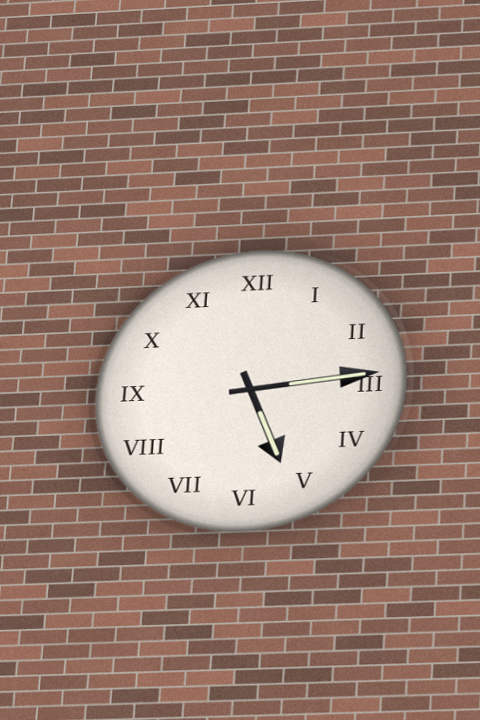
5:14
